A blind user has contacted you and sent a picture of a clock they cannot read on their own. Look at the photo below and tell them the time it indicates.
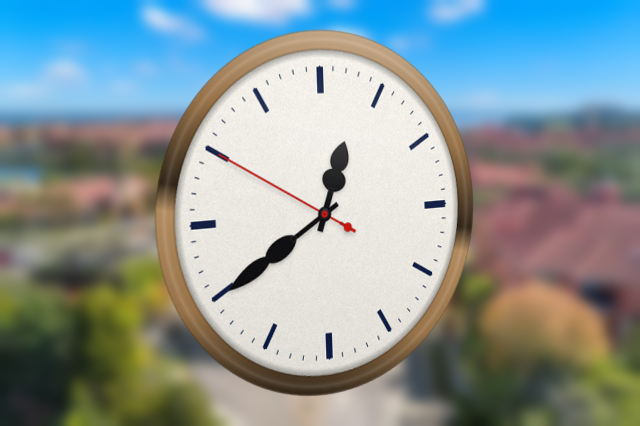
12:39:50
